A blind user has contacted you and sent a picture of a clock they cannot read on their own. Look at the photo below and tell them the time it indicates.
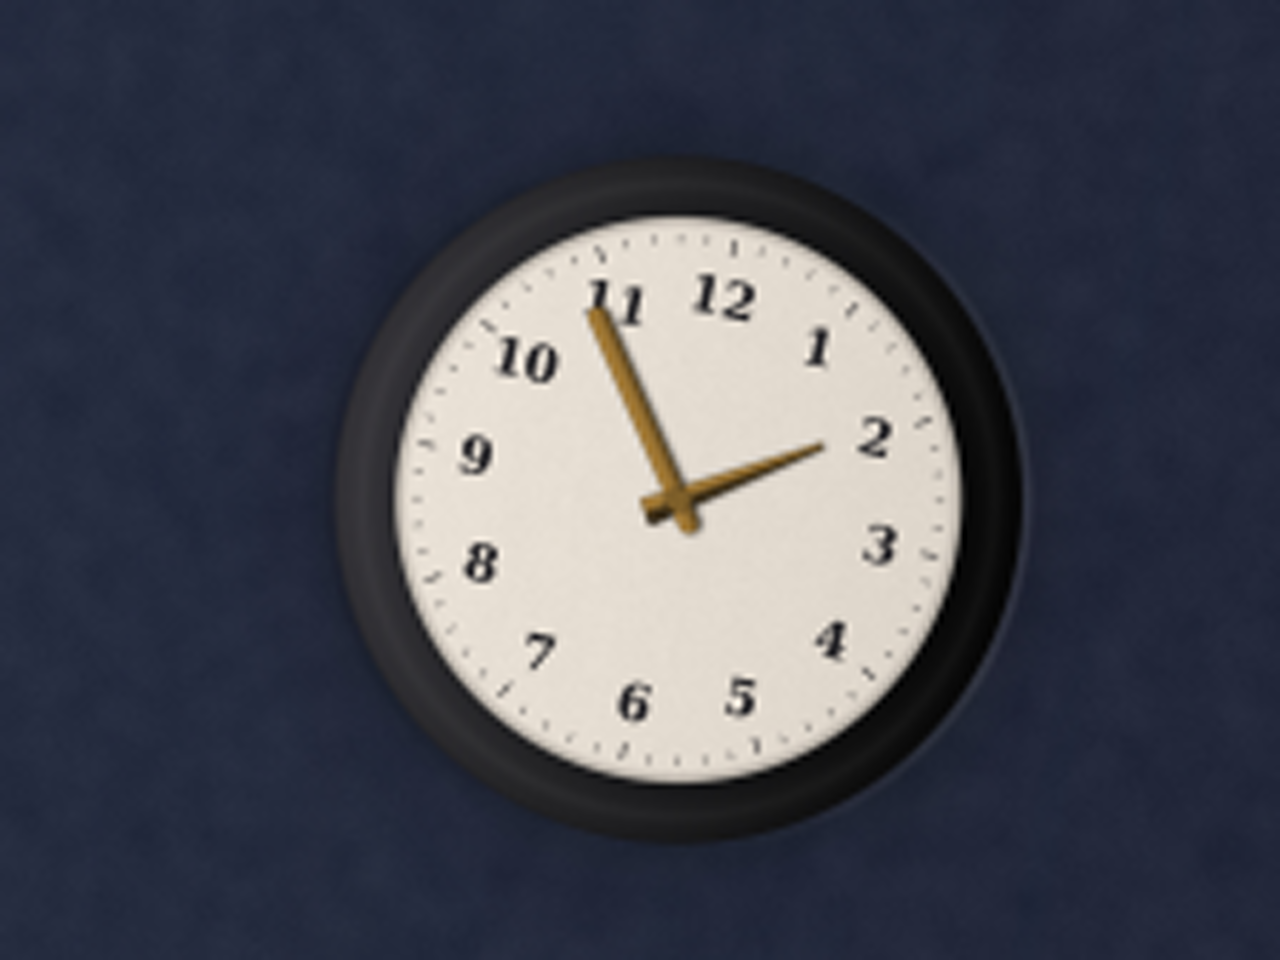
1:54
